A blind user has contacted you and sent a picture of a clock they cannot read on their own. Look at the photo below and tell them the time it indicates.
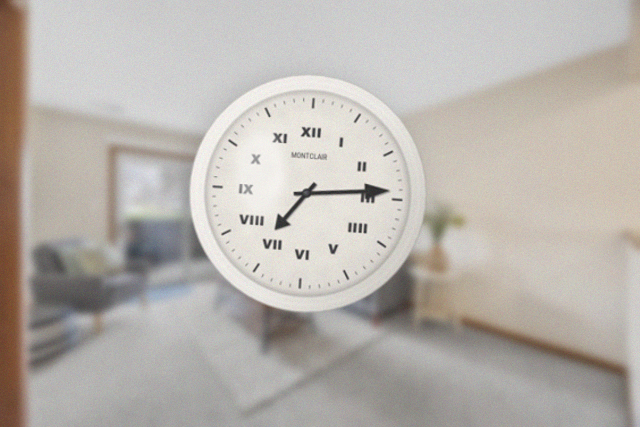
7:14
